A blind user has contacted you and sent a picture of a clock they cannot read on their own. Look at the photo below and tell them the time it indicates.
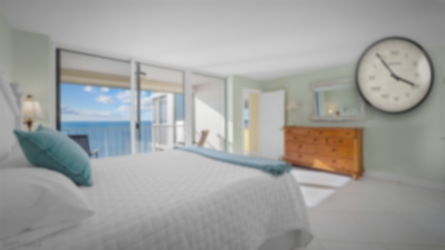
3:54
